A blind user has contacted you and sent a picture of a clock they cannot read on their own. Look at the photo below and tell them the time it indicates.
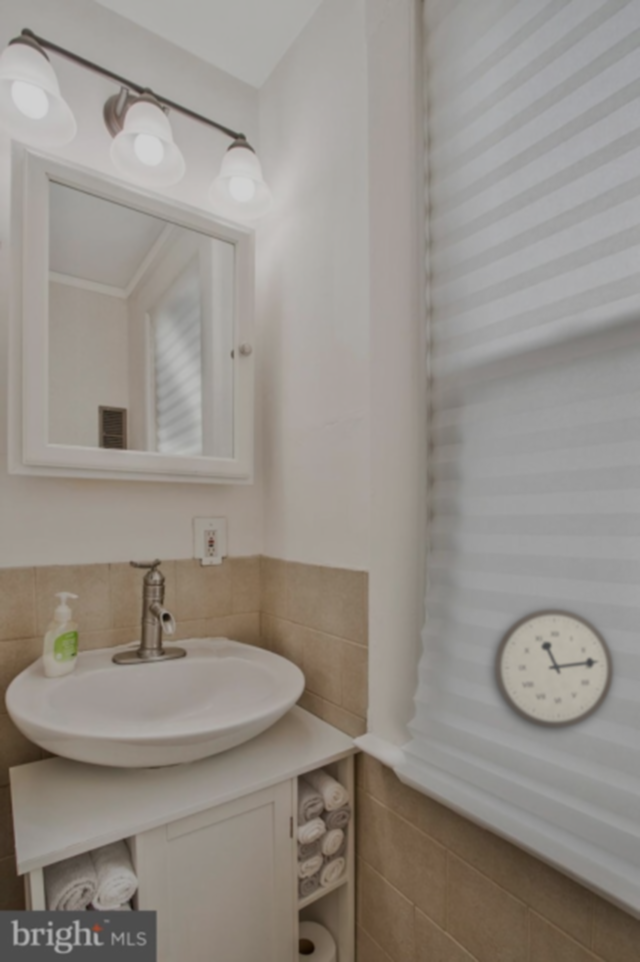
11:14
